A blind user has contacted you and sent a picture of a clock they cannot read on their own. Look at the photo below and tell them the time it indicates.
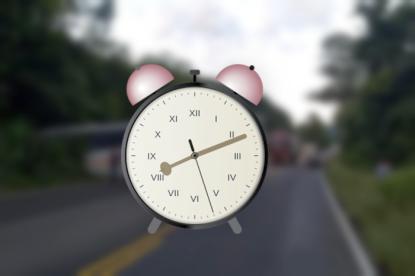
8:11:27
